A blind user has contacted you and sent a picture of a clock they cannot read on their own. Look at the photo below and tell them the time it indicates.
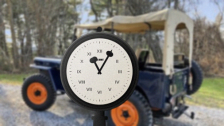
11:05
